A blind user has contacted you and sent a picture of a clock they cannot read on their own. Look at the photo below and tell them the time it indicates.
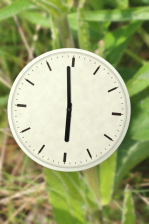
5:59
